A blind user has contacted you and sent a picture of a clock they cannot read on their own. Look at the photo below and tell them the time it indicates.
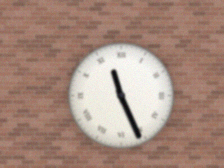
11:26
